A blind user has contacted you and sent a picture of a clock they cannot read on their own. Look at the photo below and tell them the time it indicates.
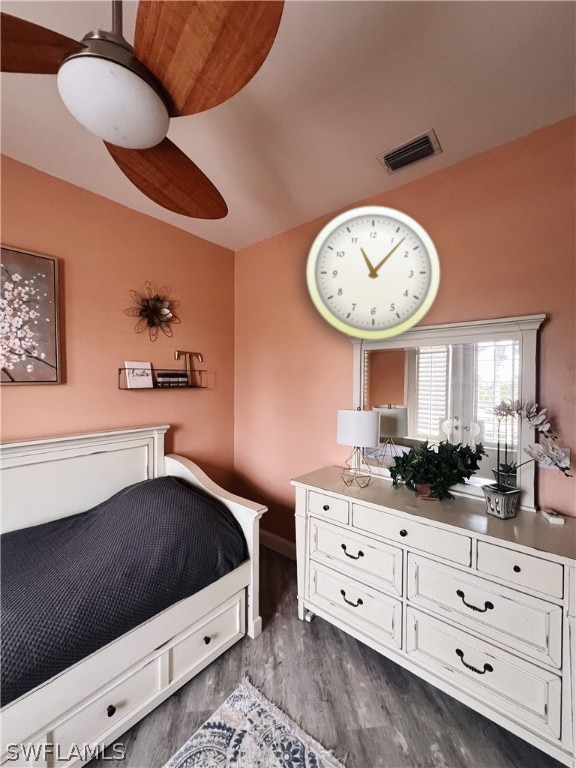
11:07
